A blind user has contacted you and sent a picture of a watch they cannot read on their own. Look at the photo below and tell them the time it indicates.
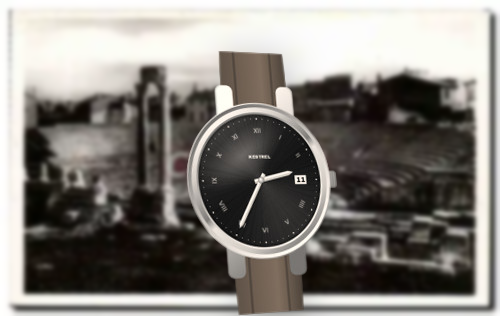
2:35
